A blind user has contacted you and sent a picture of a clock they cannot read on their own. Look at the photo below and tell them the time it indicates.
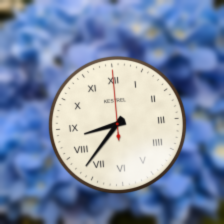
8:37:00
